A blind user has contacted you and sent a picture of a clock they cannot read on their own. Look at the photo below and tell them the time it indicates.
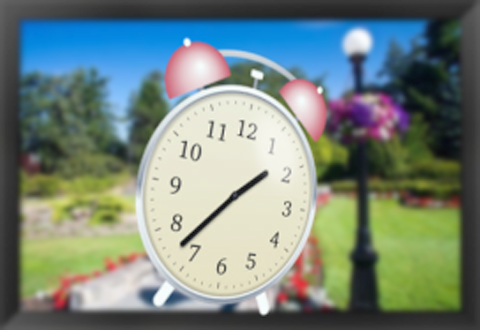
1:37
